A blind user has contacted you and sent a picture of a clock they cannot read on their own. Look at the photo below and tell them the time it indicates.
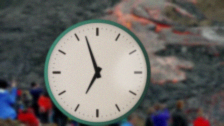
6:57
